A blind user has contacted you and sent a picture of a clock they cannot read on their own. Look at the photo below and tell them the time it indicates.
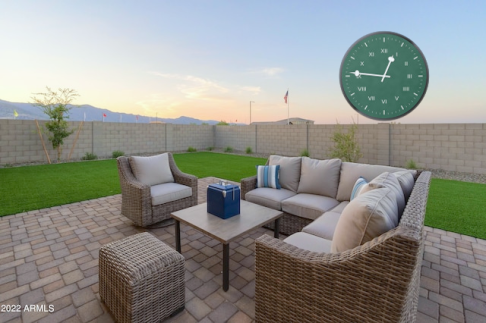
12:46
